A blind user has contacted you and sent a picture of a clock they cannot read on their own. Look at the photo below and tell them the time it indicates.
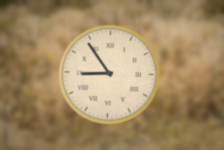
8:54
